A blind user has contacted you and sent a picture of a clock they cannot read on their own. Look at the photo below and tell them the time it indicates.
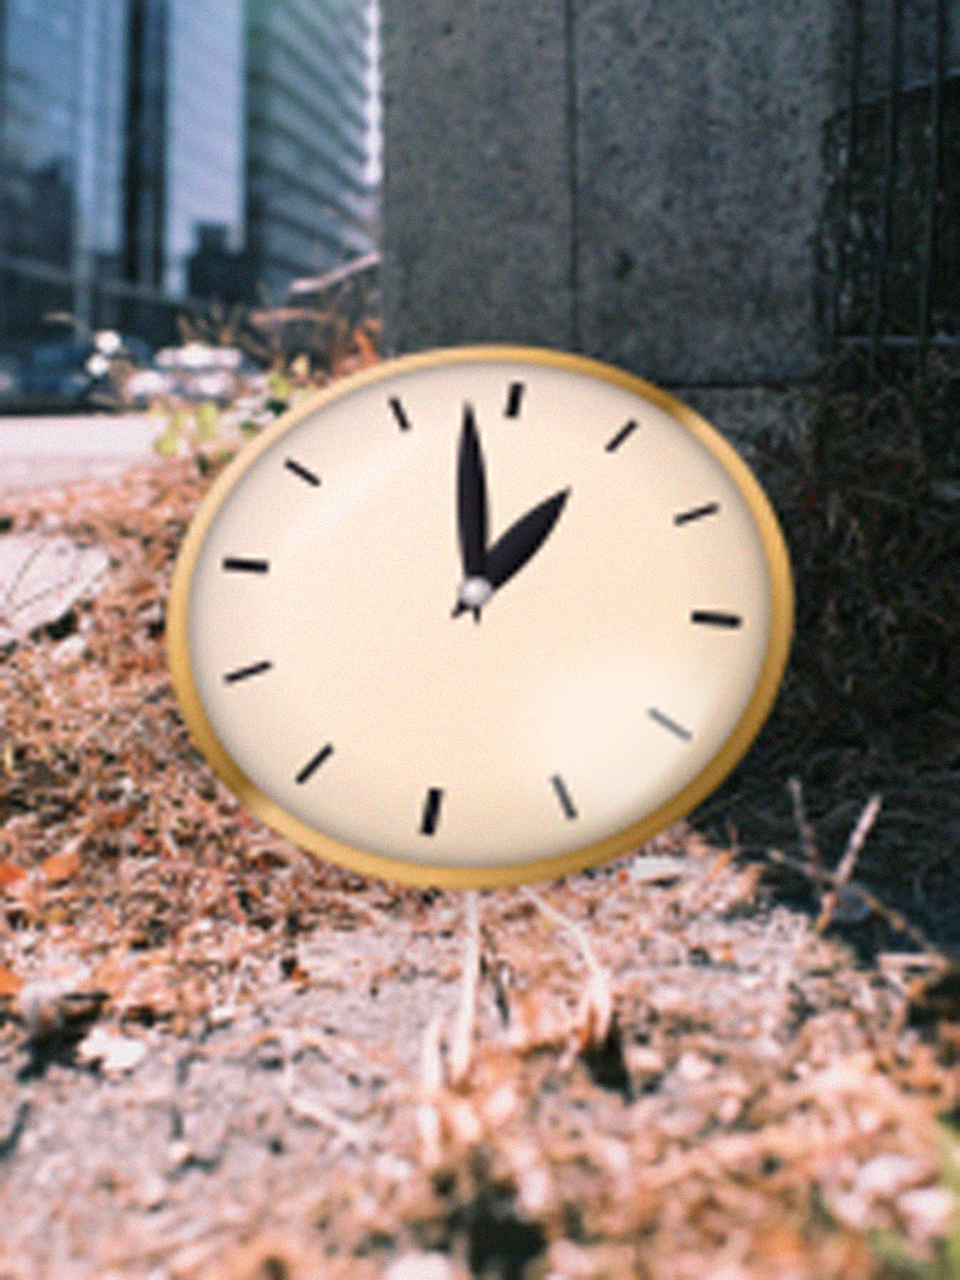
12:58
